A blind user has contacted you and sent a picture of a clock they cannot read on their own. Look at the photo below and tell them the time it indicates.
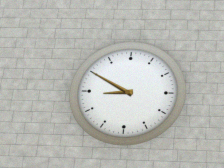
8:50
